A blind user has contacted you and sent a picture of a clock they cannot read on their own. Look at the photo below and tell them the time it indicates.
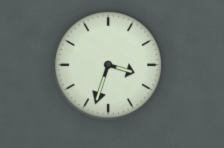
3:33
